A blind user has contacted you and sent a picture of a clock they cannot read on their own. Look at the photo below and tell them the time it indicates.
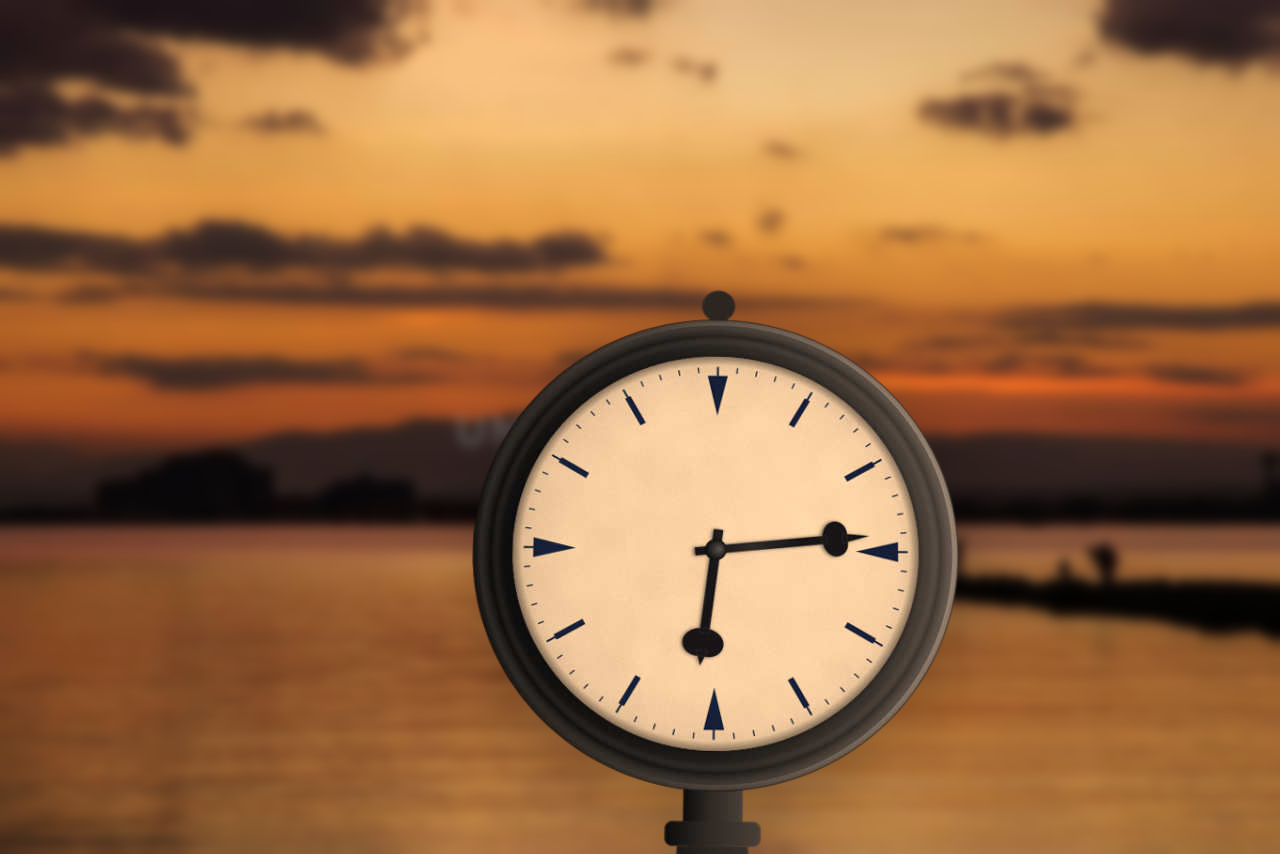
6:14
